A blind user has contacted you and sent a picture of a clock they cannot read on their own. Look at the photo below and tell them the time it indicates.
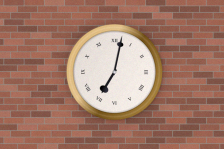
7:02
